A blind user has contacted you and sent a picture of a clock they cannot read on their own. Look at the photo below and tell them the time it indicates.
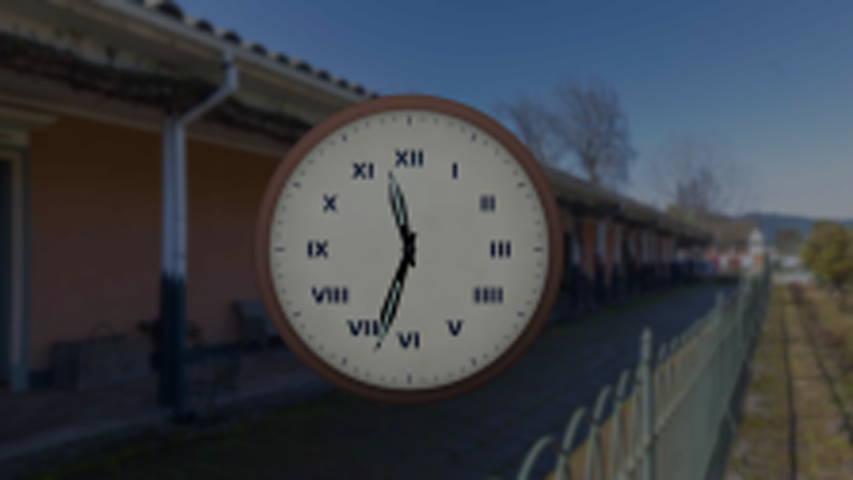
11:33
